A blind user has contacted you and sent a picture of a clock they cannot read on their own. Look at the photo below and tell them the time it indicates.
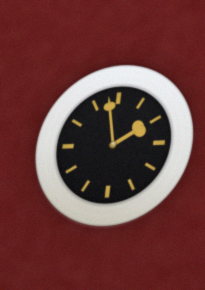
1:58
